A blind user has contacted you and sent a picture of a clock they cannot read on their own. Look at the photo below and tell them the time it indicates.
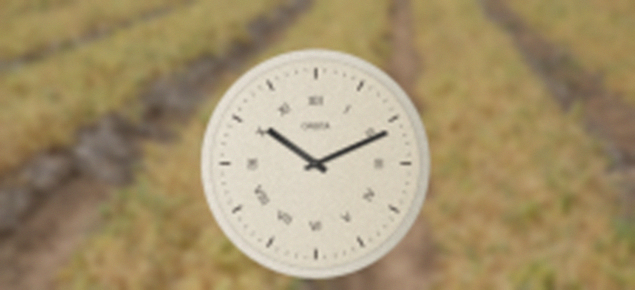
10:11
